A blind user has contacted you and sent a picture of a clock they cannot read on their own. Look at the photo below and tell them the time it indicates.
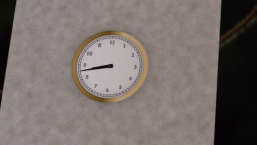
8:43
